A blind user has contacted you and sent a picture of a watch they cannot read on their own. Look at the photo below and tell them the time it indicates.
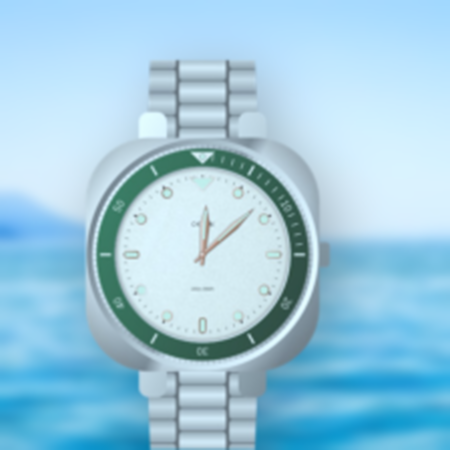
12:08
